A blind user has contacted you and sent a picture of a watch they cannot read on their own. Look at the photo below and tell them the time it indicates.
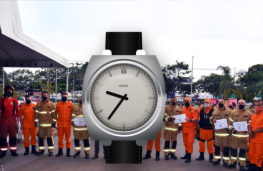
9:36
